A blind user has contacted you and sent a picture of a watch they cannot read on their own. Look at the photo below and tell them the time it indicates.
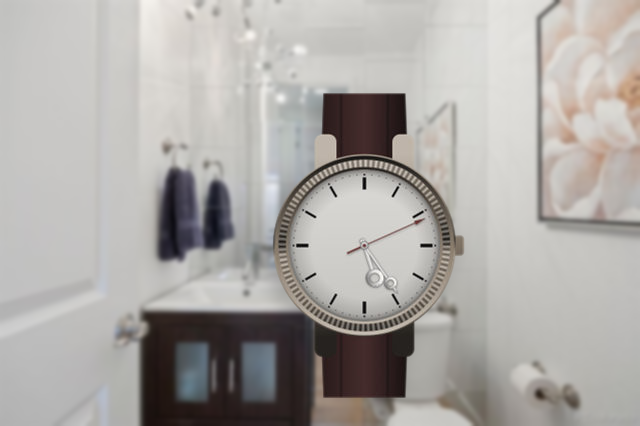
5:24:11
